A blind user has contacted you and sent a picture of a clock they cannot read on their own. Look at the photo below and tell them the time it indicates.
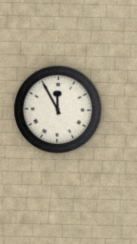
11:55
